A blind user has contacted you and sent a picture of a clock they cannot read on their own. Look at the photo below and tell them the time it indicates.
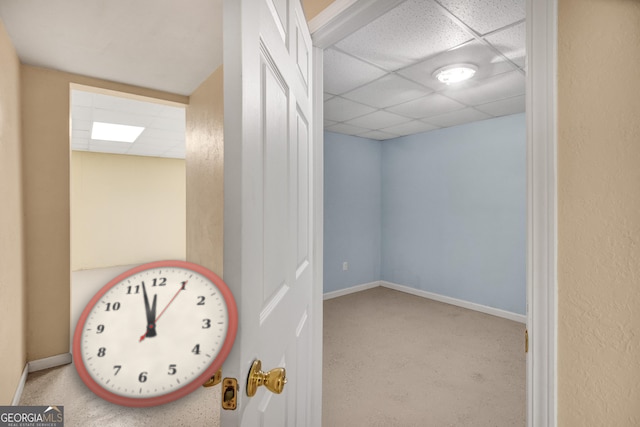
11:57:05
